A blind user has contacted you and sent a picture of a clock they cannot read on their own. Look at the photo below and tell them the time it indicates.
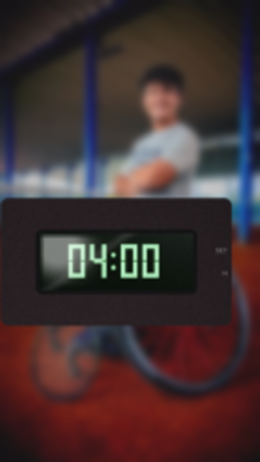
4:00
